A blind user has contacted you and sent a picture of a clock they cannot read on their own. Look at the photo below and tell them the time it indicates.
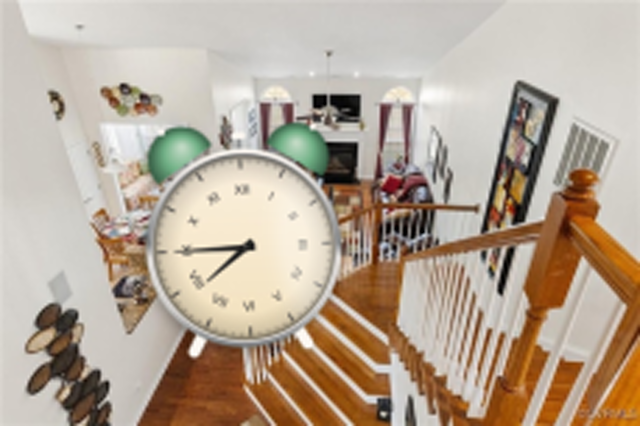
7:45
